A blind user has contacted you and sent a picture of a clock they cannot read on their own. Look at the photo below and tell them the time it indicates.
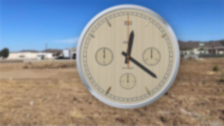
12:21
